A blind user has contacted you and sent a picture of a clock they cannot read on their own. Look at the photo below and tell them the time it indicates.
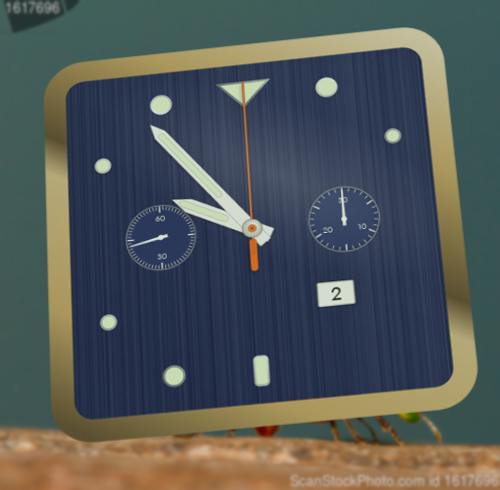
9:53:43
